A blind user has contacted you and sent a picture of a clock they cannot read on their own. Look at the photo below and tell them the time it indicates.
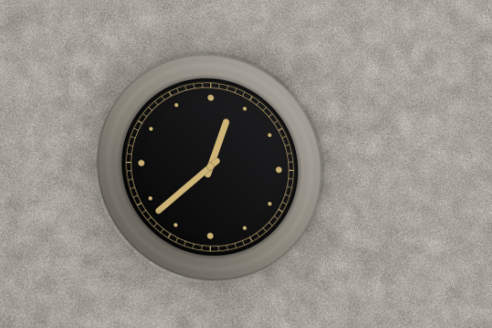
12:38
